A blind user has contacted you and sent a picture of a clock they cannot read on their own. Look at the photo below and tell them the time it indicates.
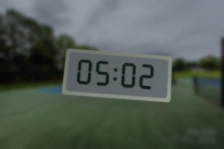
5:02
